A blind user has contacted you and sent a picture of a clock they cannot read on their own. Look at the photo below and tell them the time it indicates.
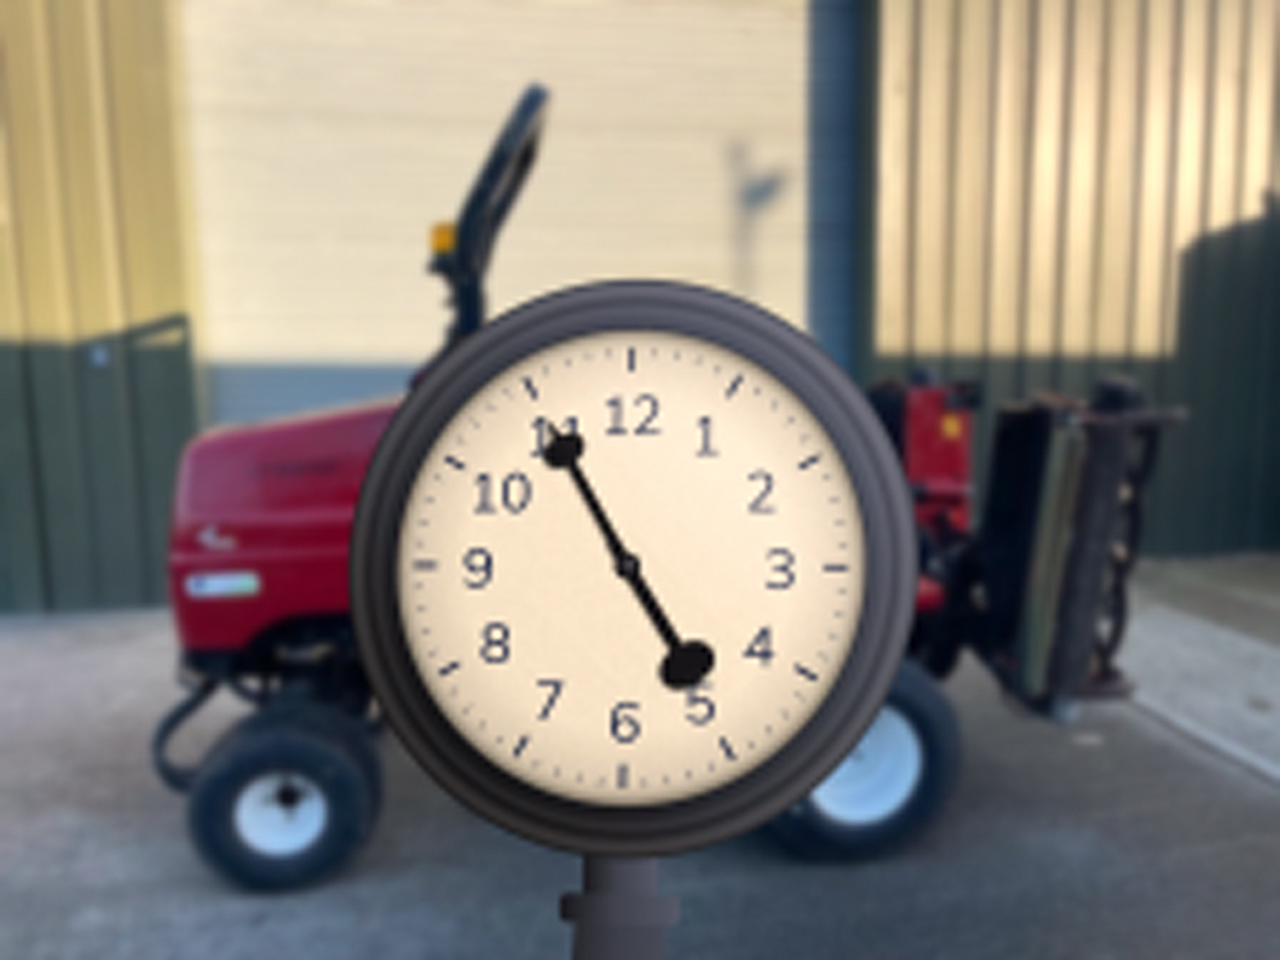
4:55
